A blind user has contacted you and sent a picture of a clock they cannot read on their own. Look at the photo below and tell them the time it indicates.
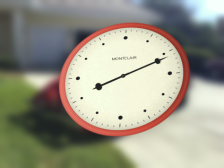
8:11
